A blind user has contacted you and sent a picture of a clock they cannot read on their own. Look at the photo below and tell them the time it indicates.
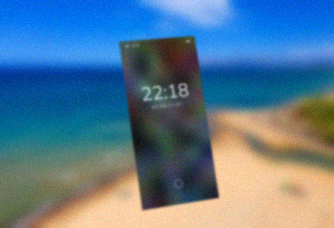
22:18
